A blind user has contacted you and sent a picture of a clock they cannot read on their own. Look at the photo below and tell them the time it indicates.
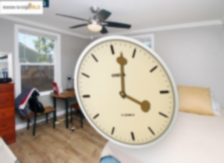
4:02
